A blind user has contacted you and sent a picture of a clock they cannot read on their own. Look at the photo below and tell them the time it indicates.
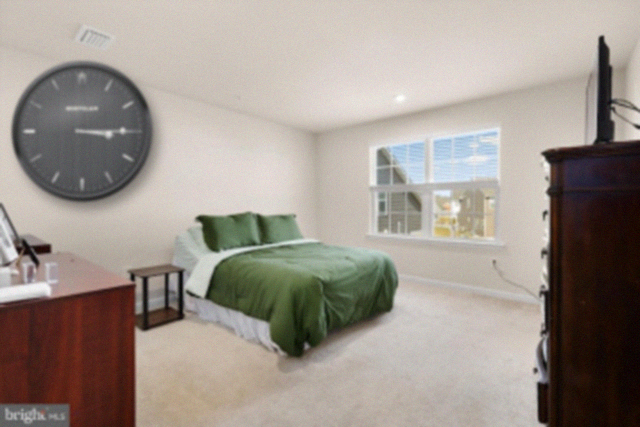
3:15
